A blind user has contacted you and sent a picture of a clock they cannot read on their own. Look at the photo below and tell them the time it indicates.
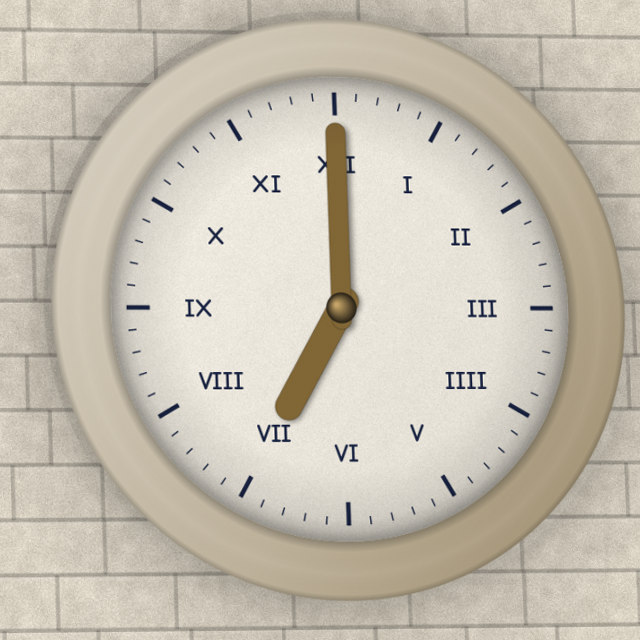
7:00
